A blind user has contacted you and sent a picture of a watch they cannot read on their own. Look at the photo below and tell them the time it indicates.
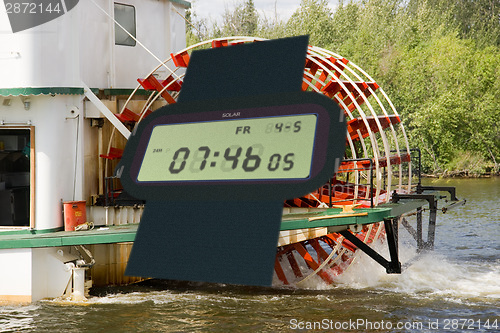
7:46:05
